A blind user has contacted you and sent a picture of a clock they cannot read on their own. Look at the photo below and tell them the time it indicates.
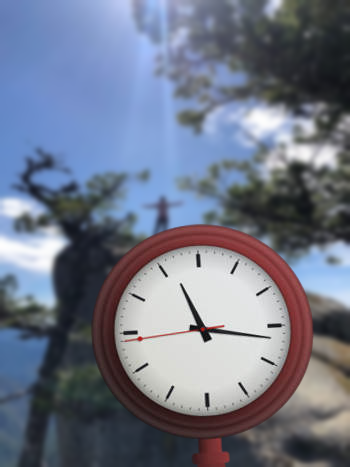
11:16:44
